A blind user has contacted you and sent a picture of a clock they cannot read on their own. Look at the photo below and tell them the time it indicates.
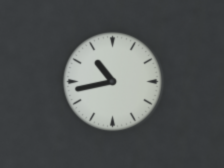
10:43
